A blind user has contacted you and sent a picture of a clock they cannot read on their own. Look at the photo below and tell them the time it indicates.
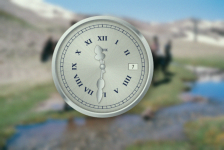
11:31
